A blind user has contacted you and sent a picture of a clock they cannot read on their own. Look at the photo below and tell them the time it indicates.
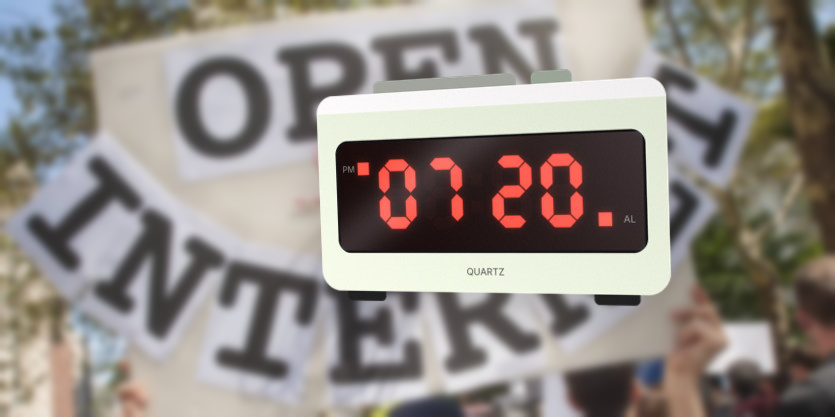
7:20
